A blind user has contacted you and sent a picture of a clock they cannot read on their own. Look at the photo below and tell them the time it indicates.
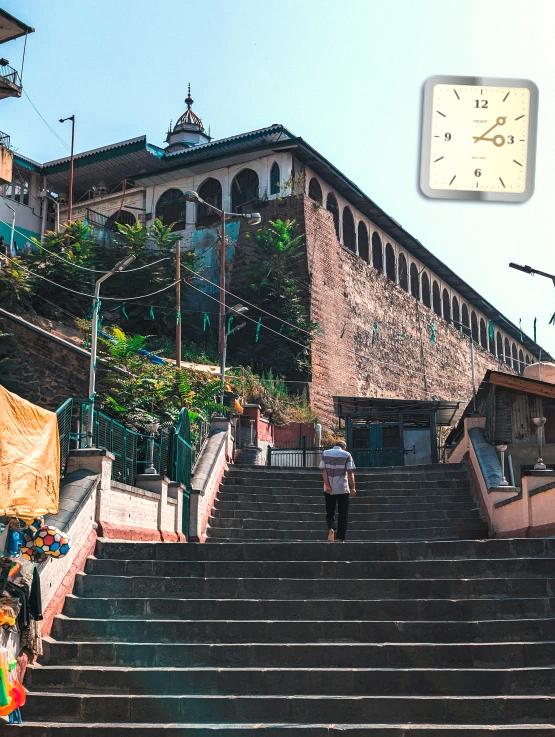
3:08
